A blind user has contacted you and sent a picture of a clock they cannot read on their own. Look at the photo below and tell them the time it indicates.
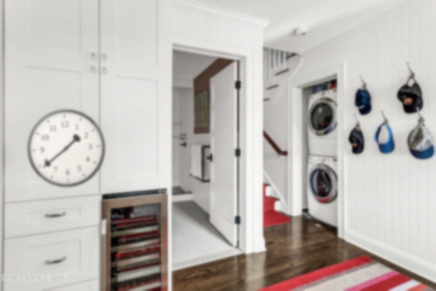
1:39
